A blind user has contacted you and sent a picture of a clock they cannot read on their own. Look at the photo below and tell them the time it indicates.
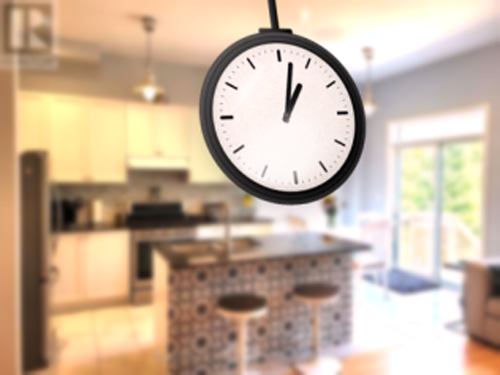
1:02
